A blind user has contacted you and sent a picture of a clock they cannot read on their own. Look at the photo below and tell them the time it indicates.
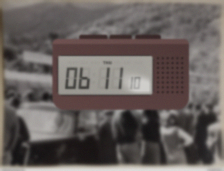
6:11:10
